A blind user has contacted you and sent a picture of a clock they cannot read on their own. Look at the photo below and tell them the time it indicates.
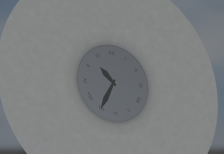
10:35
